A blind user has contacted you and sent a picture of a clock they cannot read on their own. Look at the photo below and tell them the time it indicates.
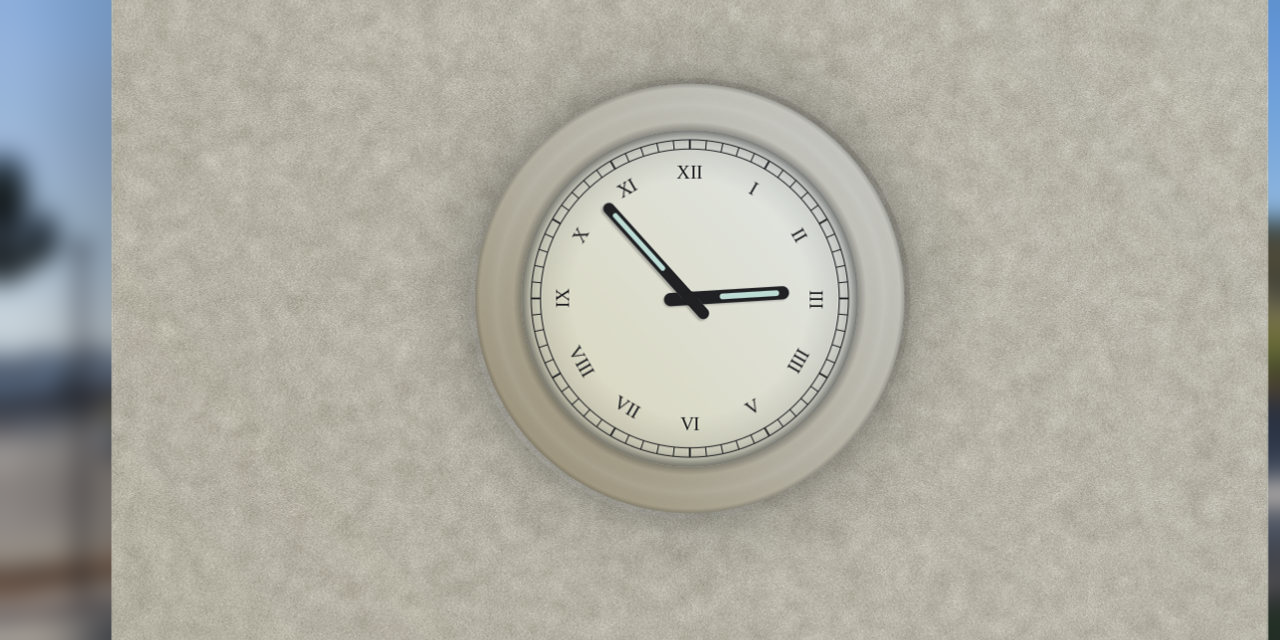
2:53
